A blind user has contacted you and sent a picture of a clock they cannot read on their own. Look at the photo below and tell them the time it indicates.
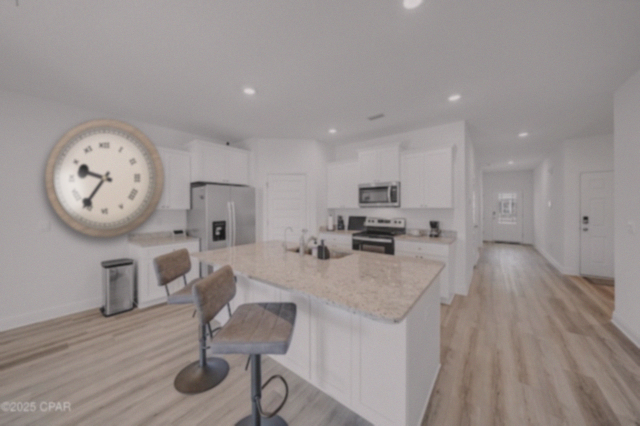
9:36
